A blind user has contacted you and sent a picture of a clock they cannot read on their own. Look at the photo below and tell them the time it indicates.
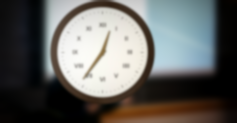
12:36
